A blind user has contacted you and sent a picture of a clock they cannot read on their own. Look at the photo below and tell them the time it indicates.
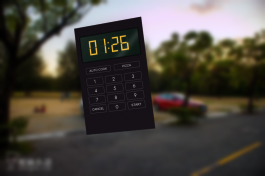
1:26
